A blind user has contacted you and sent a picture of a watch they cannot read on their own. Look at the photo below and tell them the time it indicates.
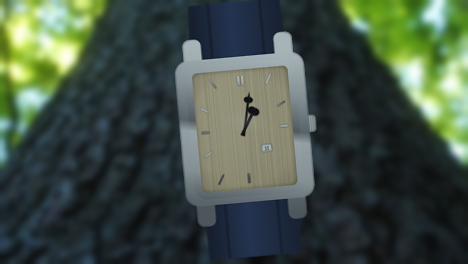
1:02
